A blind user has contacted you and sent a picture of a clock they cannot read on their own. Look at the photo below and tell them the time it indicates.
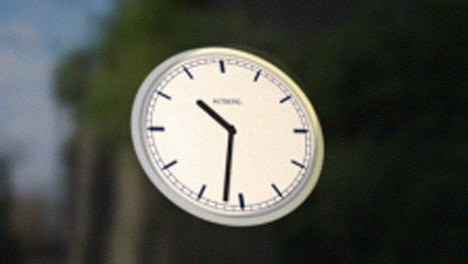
10:32
